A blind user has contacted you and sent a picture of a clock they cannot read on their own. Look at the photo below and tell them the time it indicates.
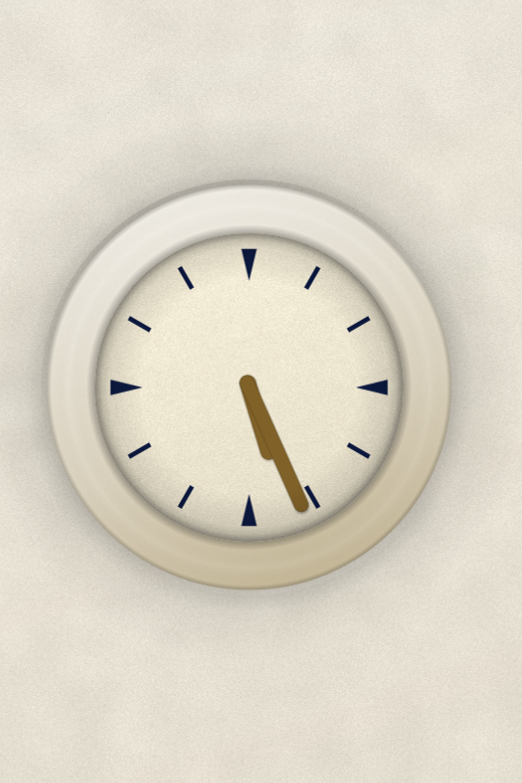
5:26
